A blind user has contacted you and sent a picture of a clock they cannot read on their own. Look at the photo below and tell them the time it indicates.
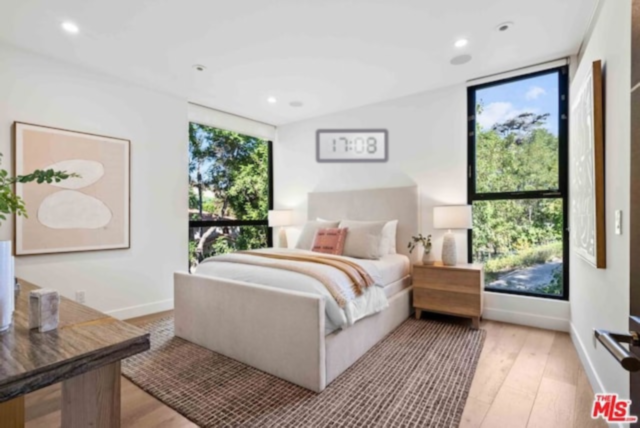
17:08
